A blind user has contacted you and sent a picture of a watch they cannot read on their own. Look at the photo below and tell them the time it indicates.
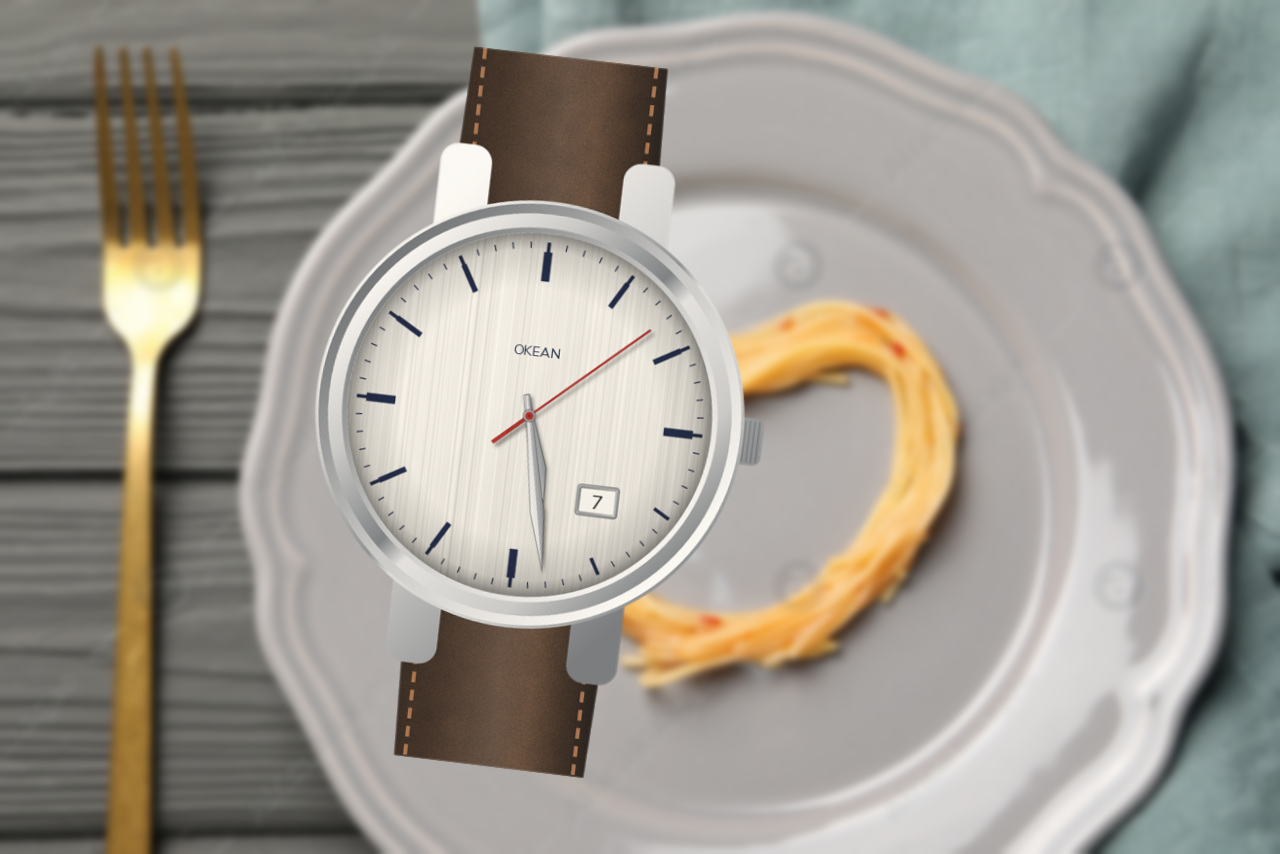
5:28:08
